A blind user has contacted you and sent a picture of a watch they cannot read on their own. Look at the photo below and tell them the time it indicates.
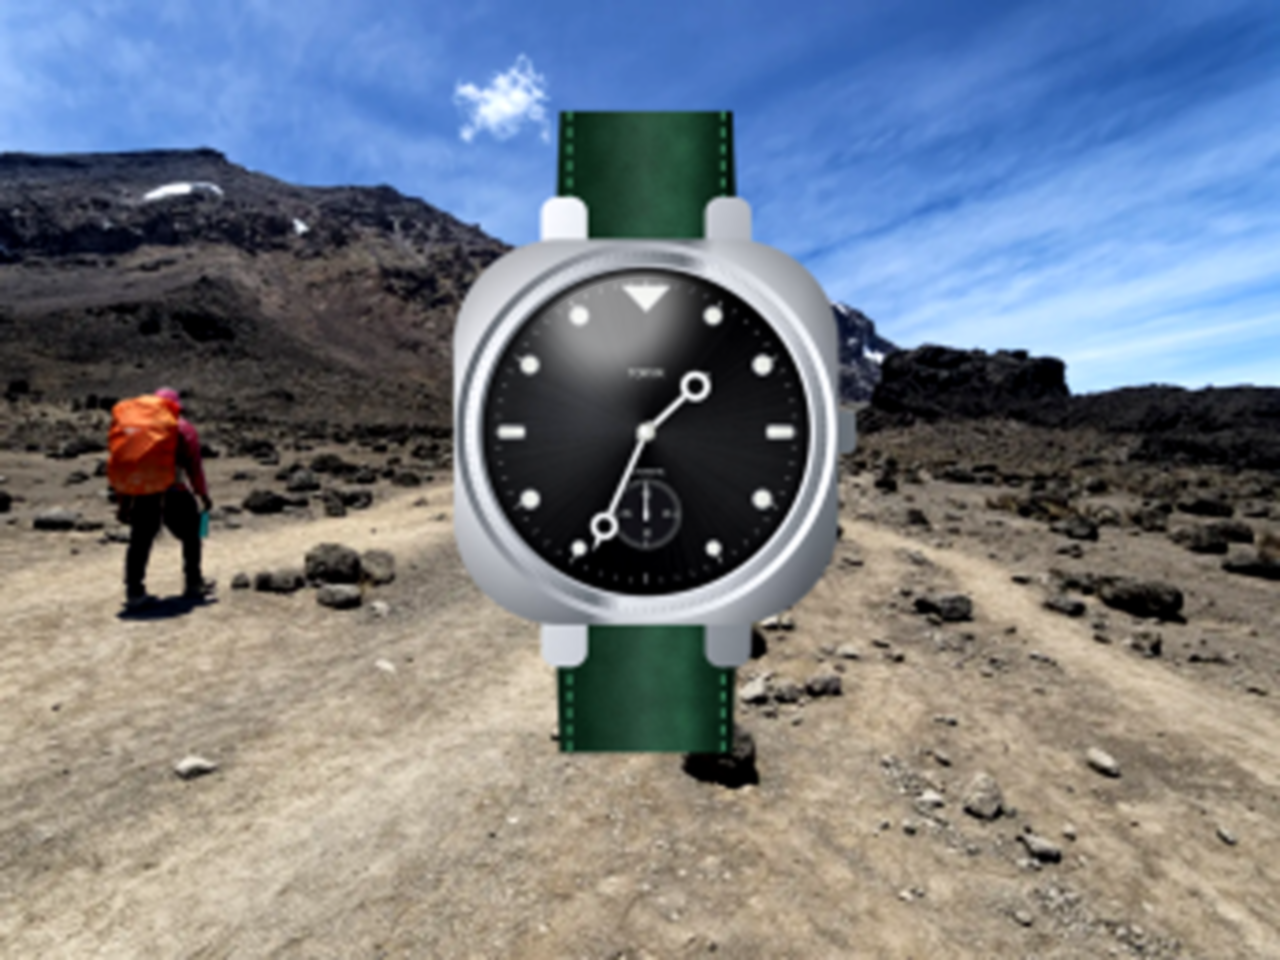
1:34
